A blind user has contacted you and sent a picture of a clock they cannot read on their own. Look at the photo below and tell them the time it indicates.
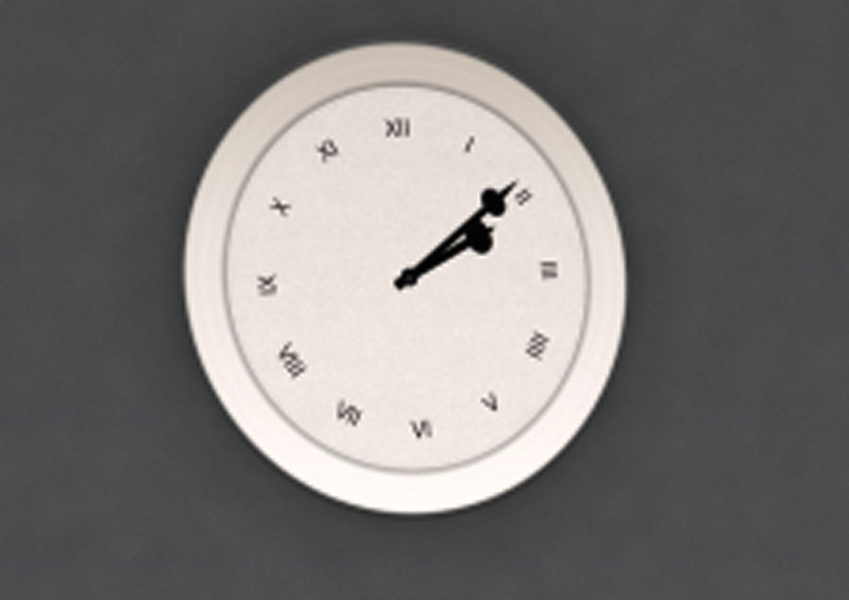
2:09
